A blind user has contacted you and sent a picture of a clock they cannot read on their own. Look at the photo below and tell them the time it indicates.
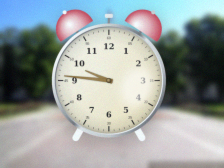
9:46
